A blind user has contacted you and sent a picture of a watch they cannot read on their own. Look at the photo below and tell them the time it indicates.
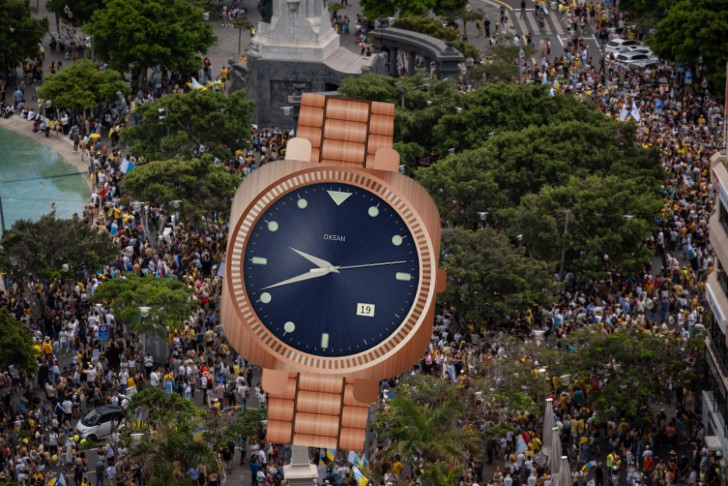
9:41:13
